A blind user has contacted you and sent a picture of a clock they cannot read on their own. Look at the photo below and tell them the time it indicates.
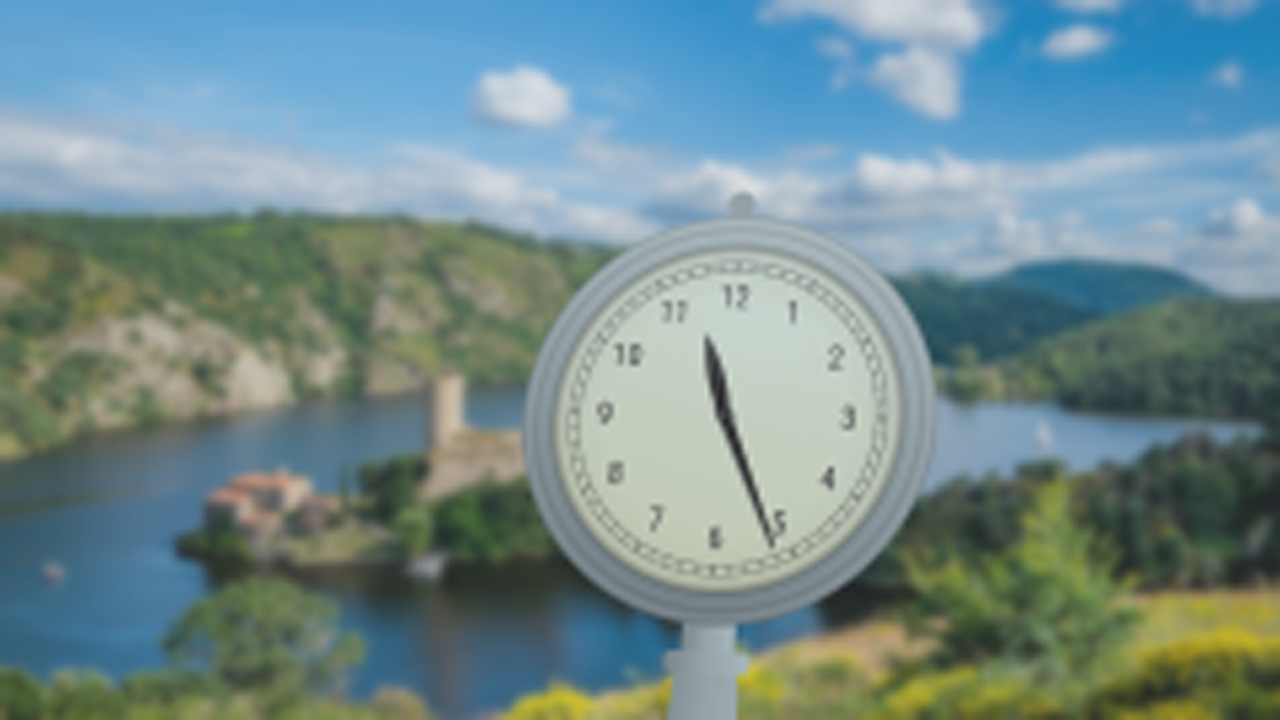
11:26
